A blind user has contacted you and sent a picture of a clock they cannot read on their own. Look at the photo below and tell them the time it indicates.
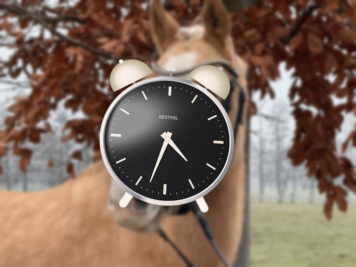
4:33
